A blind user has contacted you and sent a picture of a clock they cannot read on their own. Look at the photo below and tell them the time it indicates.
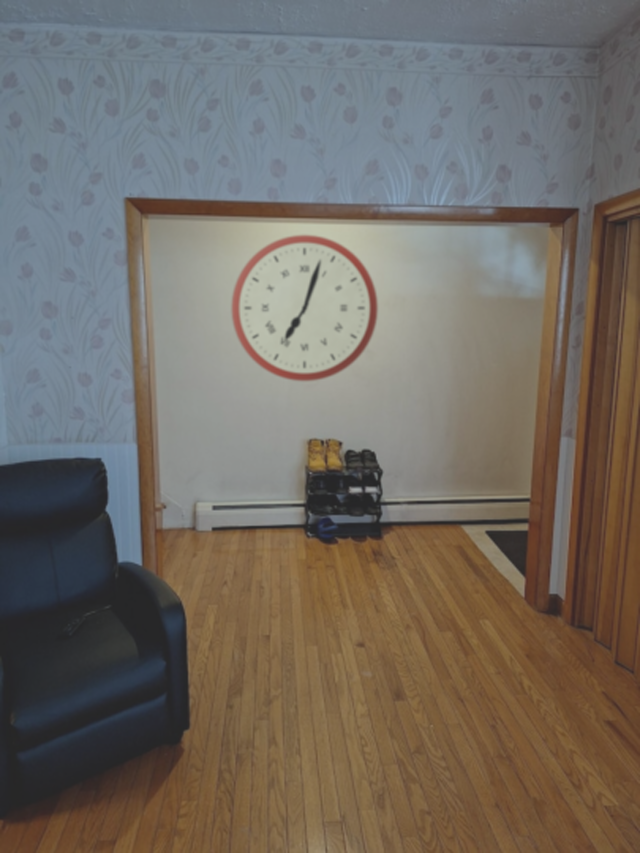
7:03
